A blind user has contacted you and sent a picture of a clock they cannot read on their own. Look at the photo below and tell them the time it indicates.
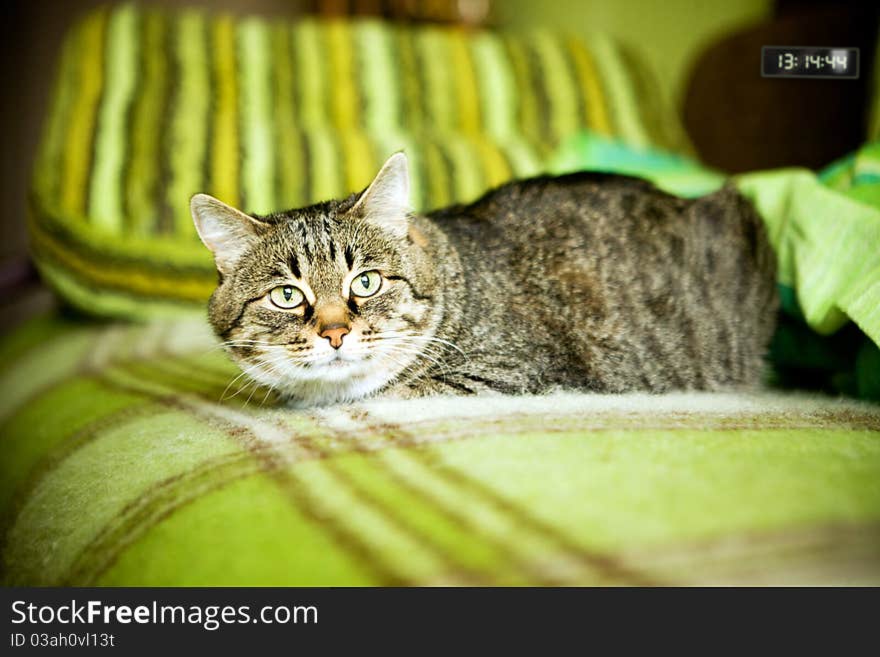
13:14:44
